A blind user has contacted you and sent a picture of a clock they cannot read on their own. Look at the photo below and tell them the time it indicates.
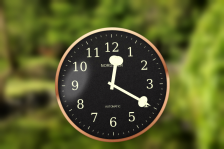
12:20
